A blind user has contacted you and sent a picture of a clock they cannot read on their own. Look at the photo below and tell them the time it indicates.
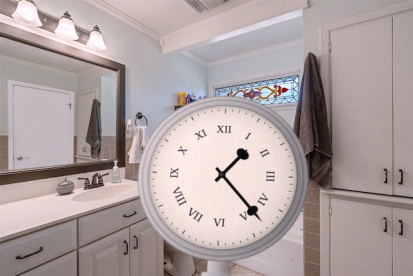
1:23
